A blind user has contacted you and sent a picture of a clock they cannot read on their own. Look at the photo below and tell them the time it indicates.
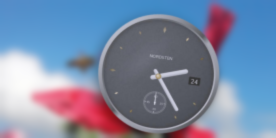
2:24
